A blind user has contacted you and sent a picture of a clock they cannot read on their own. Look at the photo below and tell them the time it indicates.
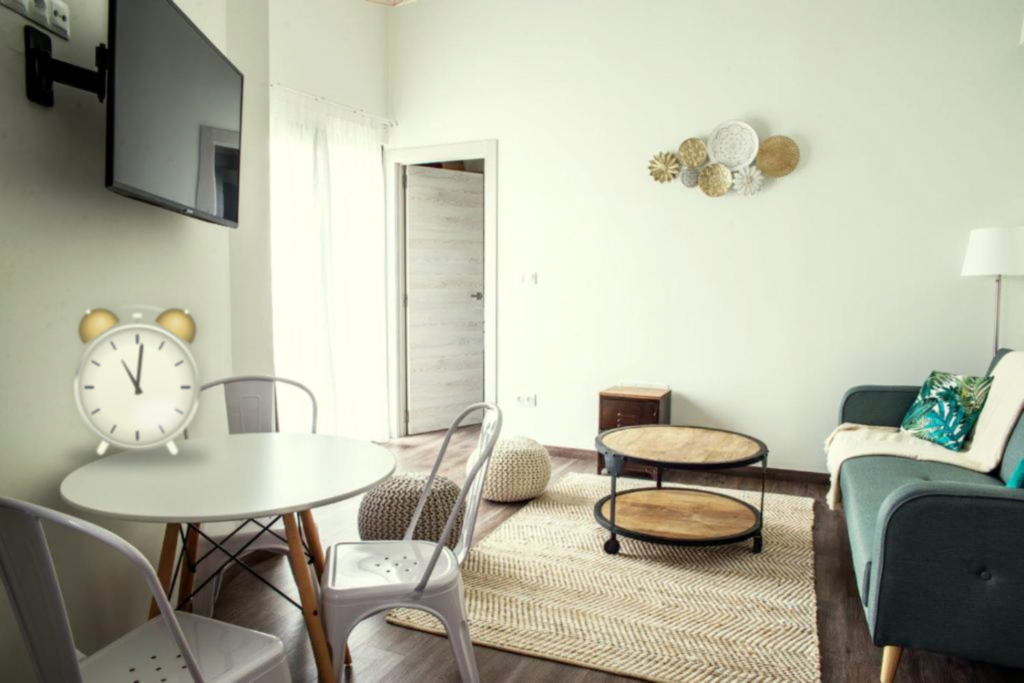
11:01
